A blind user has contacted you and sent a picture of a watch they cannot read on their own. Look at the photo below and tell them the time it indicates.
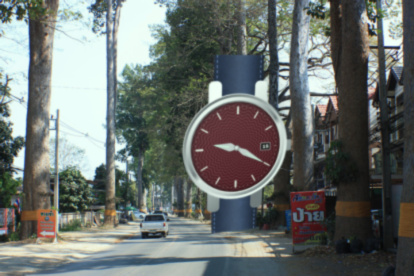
9:20
